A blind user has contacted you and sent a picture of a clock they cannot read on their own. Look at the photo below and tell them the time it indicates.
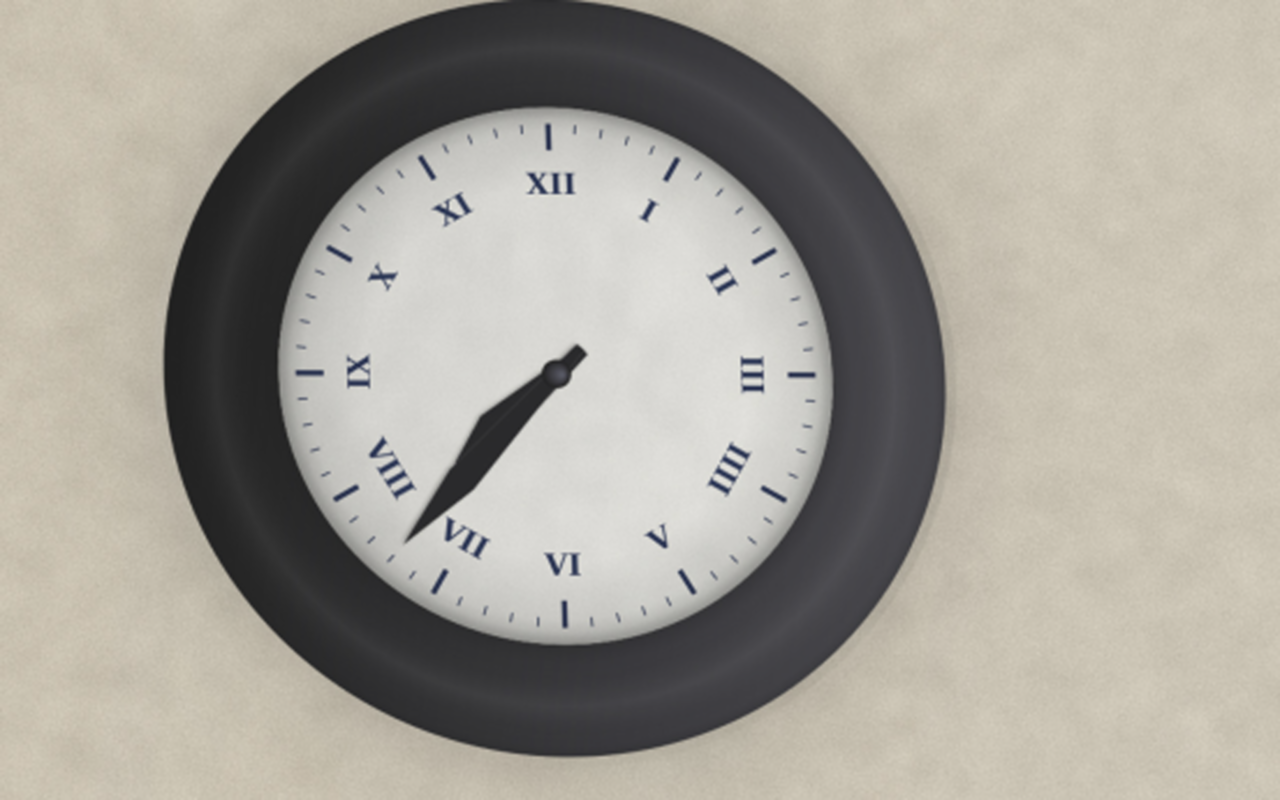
7:37
